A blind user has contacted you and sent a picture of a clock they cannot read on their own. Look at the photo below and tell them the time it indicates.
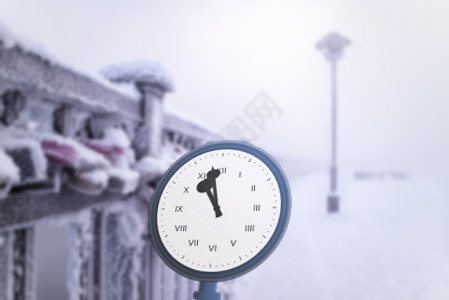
10:58
